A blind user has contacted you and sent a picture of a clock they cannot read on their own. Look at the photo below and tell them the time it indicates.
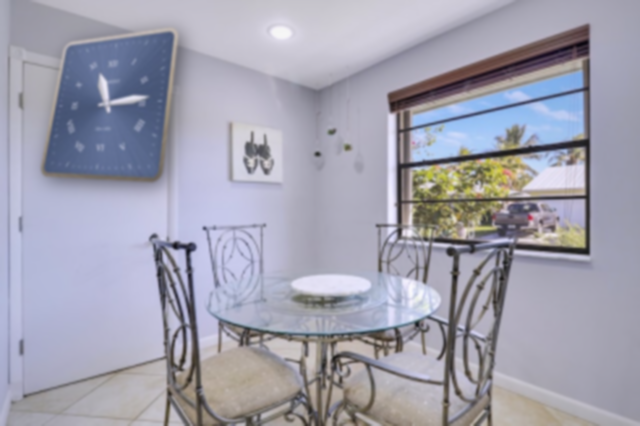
11:14
